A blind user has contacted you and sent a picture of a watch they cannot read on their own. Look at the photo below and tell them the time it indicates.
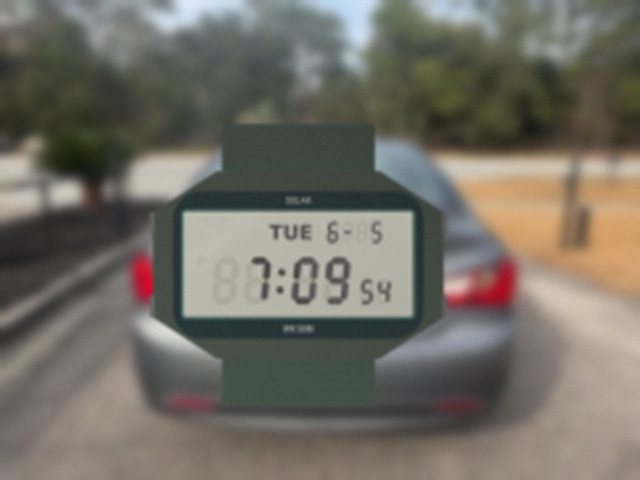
7:09:54
